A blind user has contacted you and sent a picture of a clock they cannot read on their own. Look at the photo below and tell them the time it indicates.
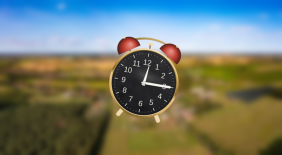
12:15
